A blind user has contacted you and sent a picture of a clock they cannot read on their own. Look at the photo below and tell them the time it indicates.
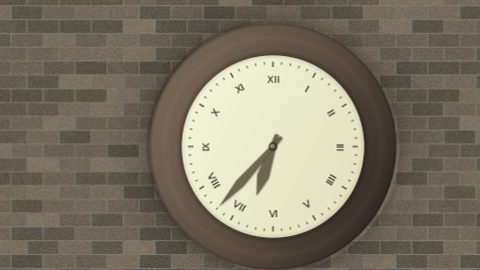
6:37
